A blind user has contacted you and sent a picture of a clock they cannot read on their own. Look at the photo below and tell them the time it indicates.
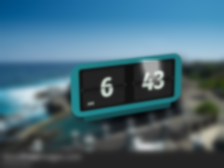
6:43
